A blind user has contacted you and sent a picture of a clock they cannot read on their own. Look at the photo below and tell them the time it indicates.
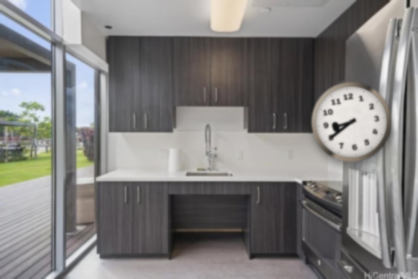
8:40
